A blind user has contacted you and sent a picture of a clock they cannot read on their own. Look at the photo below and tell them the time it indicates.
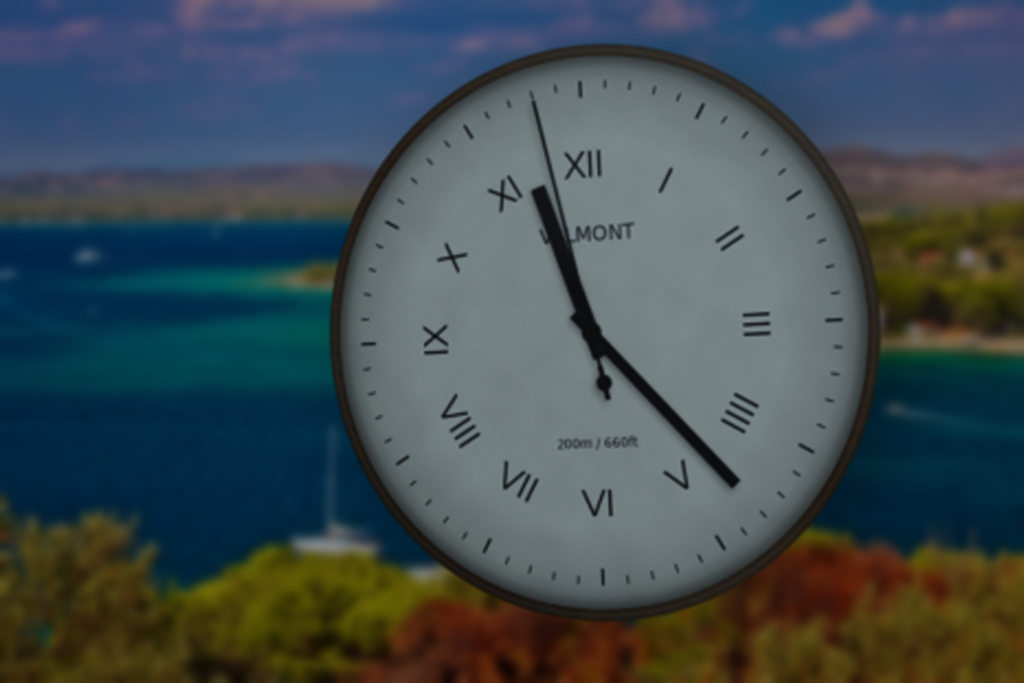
11:22:58
